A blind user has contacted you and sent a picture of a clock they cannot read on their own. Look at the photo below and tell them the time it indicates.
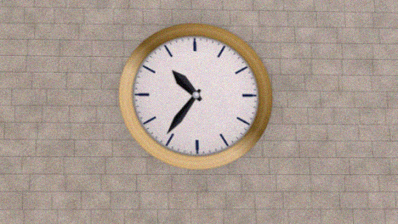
10:36
